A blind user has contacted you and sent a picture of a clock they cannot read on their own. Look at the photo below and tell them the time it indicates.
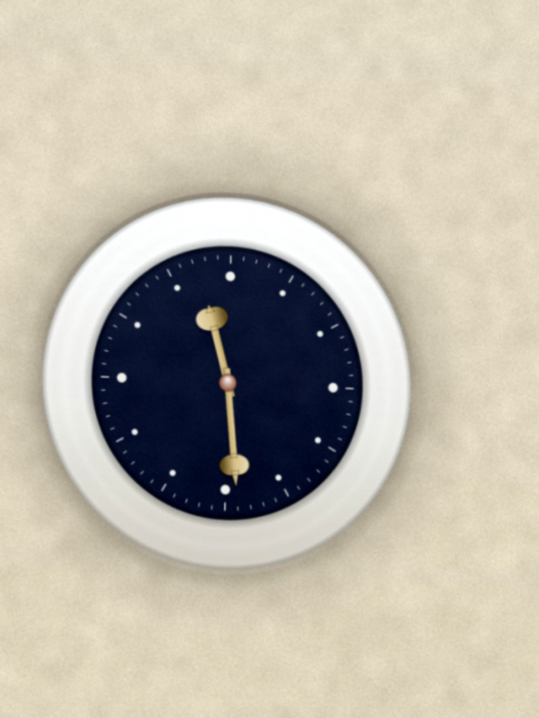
11:29
